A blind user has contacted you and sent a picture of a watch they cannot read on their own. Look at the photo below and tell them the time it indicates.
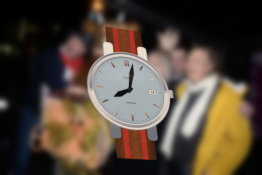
8:02
